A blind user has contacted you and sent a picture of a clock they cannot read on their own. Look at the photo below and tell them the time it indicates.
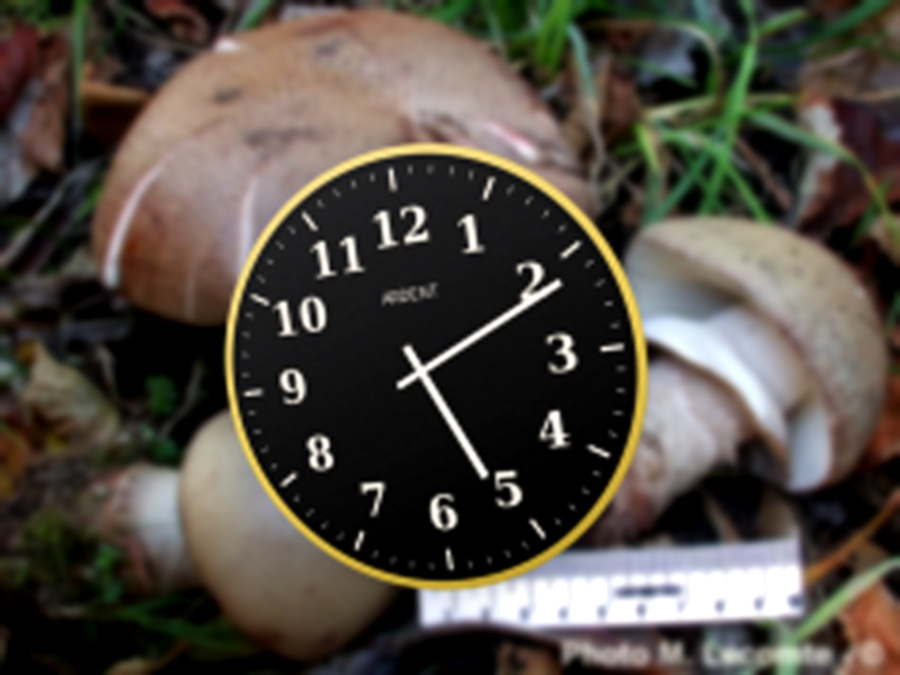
5:11
